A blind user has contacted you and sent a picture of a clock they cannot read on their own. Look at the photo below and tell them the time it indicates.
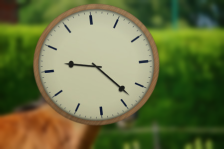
9:23
